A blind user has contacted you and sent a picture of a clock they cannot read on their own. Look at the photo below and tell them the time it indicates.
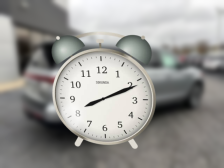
8:11
